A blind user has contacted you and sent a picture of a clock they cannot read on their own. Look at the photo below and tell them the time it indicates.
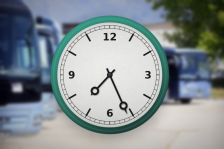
7:26
